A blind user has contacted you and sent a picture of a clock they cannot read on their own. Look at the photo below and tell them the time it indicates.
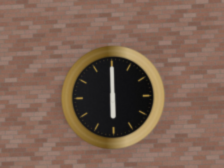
6:00
